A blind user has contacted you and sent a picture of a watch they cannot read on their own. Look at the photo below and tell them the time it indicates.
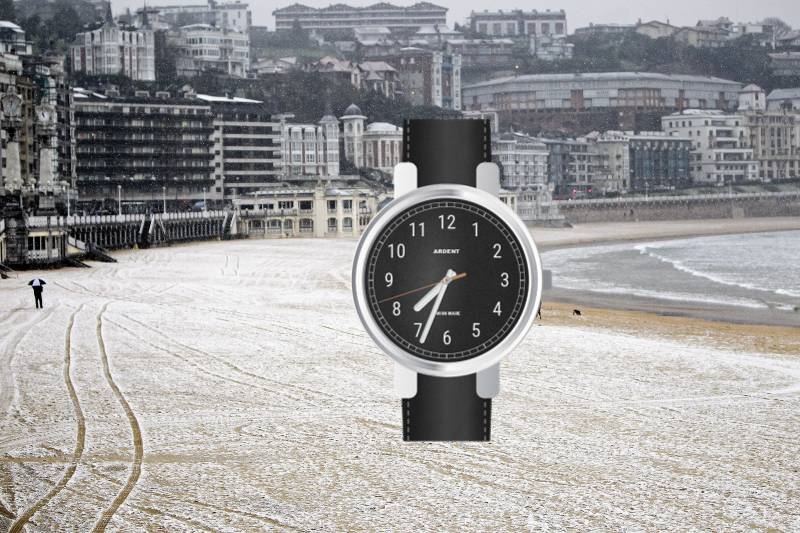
7:33:42
